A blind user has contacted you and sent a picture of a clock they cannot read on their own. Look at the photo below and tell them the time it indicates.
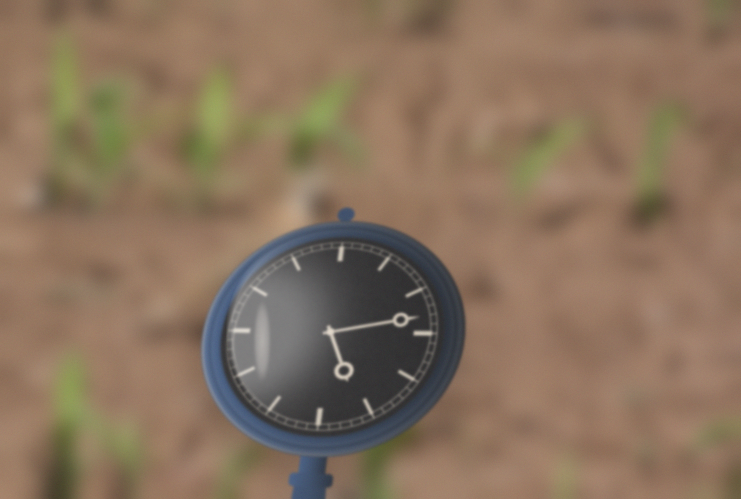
5:13
